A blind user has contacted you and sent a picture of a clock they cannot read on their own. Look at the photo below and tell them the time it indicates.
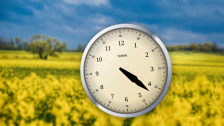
4:22
